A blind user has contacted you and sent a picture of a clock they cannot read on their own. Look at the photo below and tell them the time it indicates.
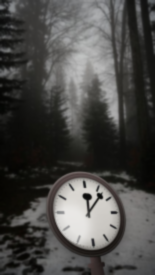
12:07
